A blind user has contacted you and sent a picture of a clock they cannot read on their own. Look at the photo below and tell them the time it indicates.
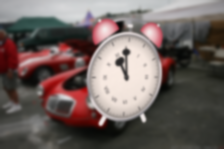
10:59
